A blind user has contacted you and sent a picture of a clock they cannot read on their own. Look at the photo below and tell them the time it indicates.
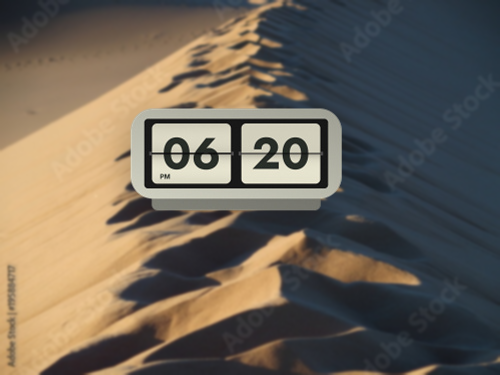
6:20
